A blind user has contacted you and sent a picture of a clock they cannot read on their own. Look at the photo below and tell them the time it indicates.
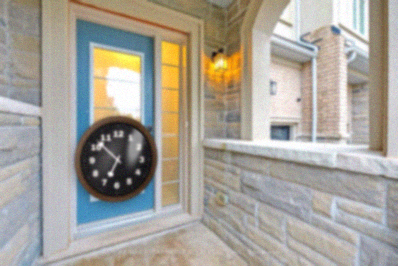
6:52
